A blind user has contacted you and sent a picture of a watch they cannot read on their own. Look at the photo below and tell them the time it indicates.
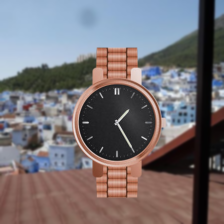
1:25
